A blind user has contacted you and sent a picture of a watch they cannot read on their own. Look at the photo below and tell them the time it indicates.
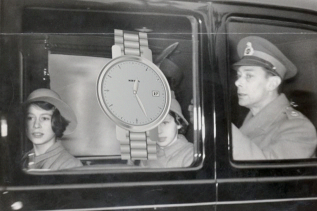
12:26
